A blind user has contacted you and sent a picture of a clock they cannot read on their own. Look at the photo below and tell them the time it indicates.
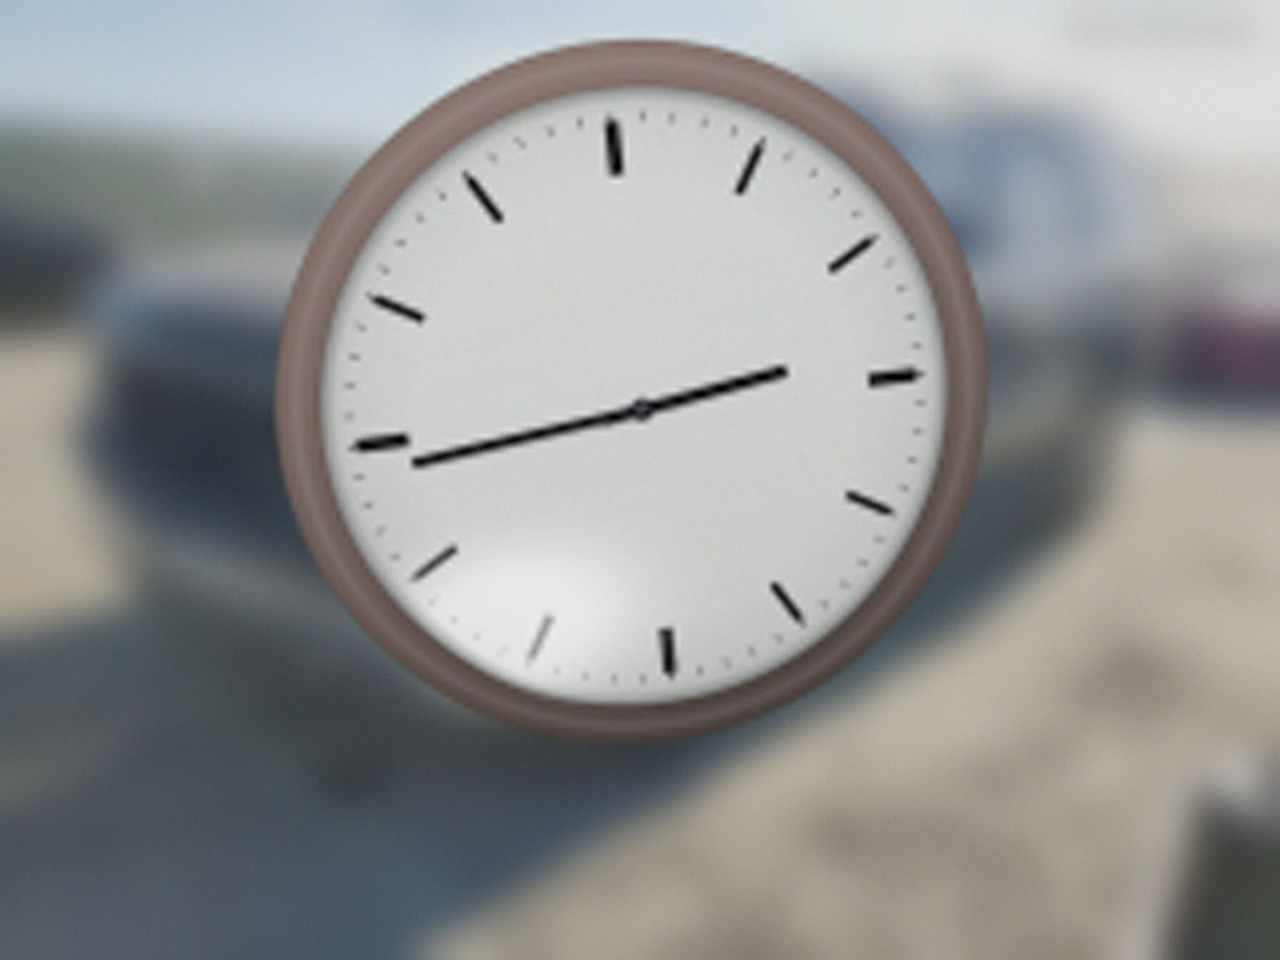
2:44
